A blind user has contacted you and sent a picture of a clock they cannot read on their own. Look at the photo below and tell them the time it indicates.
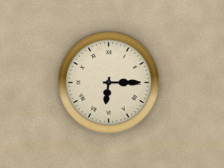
6:15
